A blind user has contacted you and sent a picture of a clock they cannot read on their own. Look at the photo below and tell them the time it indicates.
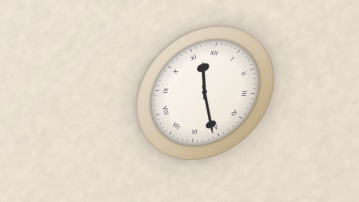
11:26
